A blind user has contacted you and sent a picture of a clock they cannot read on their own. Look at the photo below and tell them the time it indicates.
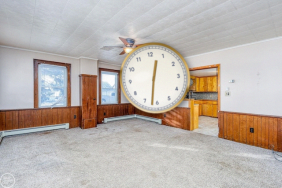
12:32
